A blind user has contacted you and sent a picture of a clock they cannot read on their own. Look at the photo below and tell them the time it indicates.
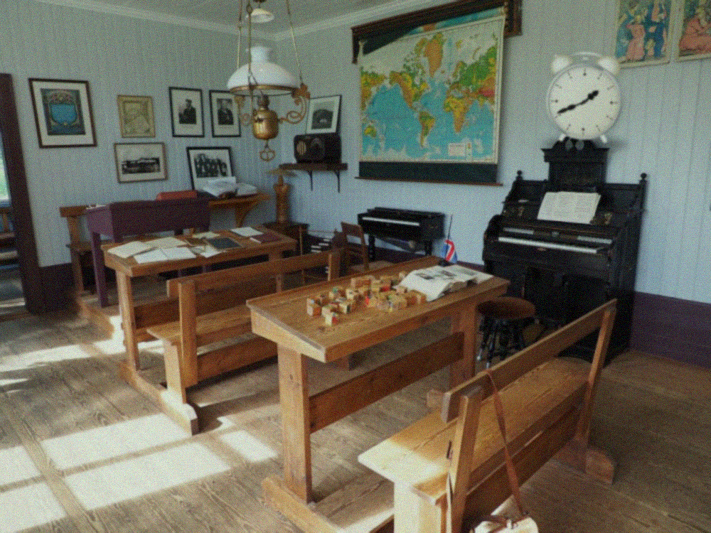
1:41
